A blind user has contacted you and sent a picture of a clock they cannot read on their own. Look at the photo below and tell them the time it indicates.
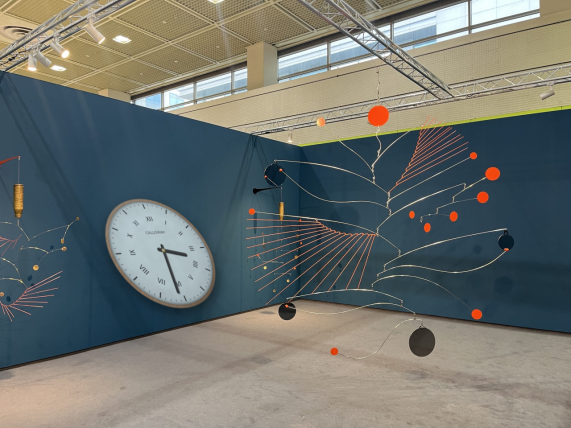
3:31
